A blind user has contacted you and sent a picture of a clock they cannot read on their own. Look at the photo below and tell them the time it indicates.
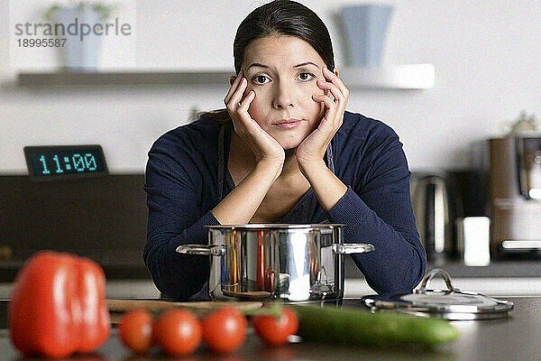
11:00
